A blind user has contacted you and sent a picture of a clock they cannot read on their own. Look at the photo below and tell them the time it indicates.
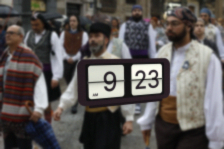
9:23
